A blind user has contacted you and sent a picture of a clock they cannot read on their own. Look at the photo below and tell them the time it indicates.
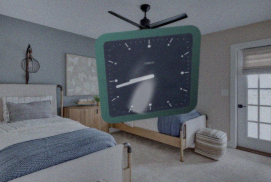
8:43
